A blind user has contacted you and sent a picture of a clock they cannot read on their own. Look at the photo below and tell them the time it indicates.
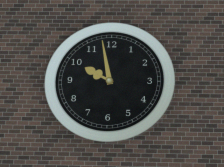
9:58
